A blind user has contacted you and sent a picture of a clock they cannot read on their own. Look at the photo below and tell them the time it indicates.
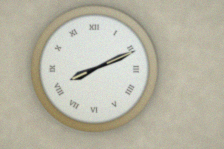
8:11
